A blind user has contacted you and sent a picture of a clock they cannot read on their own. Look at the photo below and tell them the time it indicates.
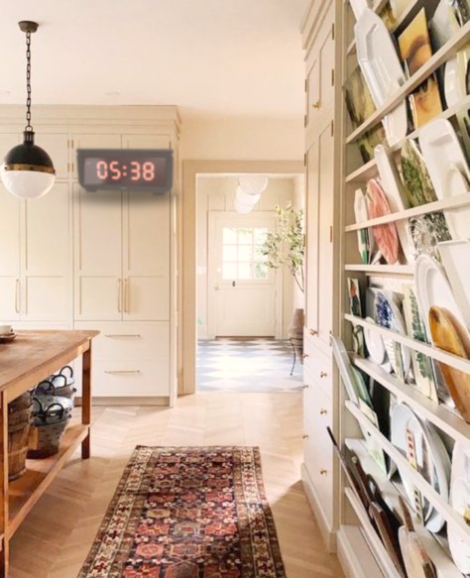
5:38
